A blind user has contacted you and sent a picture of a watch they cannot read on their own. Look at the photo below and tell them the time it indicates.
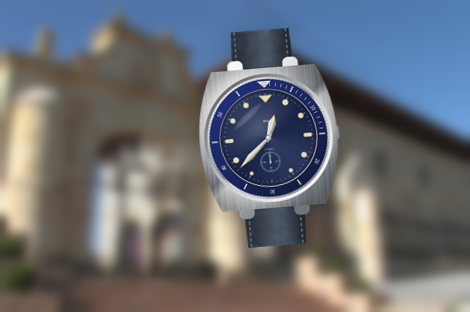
12:38
